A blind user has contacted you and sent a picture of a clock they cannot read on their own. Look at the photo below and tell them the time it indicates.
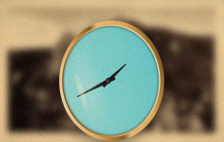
1:41
